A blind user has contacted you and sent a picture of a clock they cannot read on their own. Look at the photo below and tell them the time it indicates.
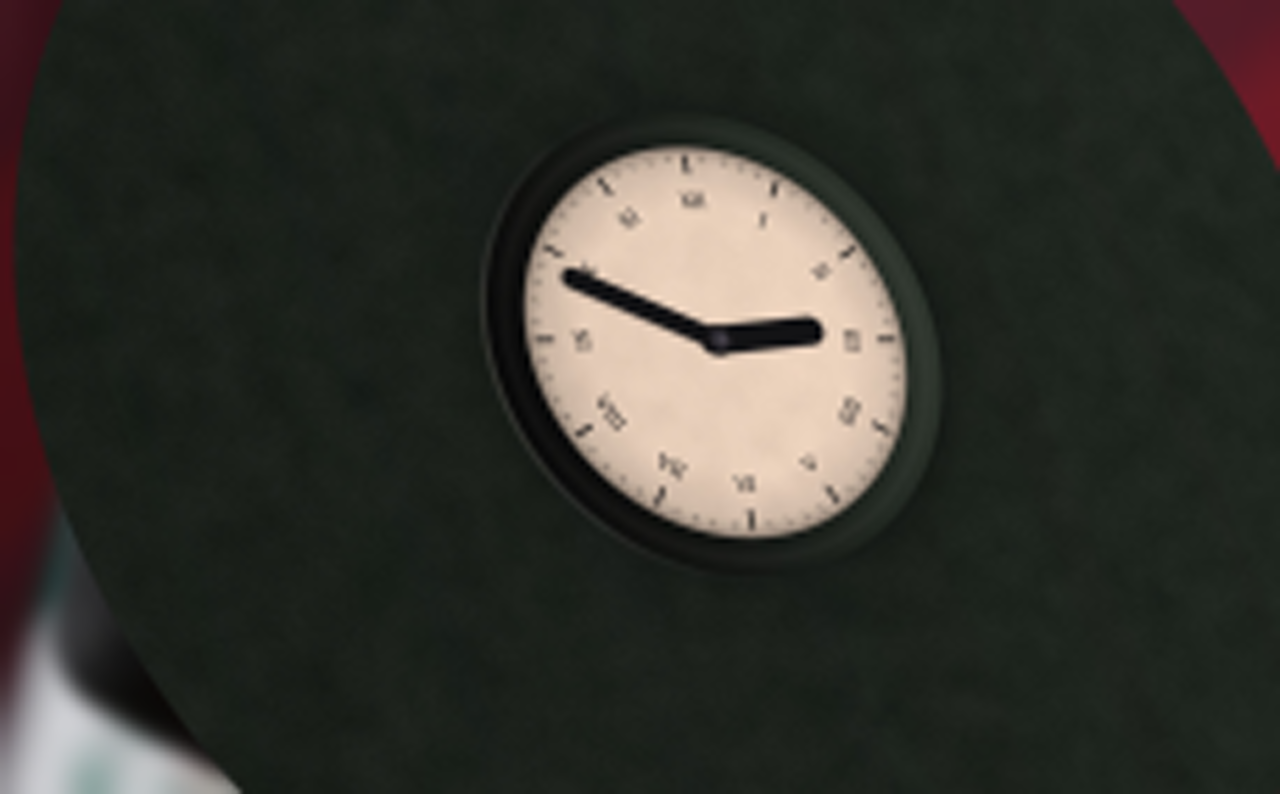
2:49
